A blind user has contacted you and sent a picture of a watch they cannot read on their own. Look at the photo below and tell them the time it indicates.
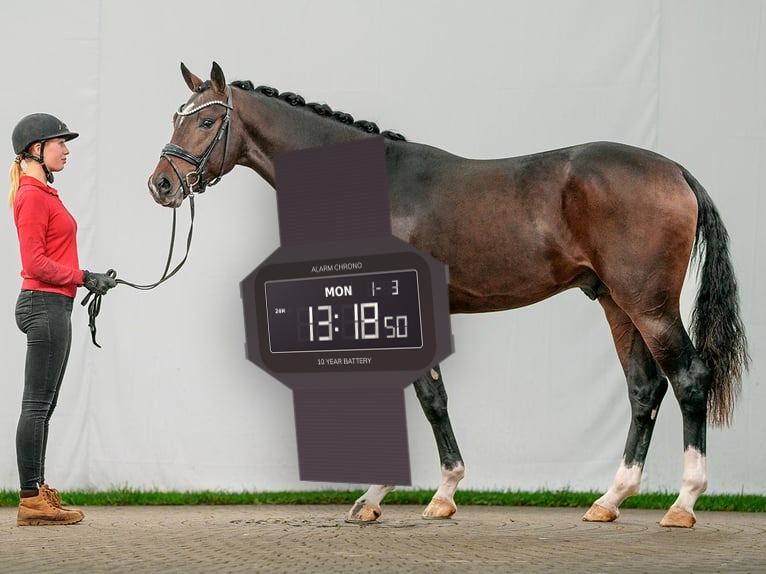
13:18:50
